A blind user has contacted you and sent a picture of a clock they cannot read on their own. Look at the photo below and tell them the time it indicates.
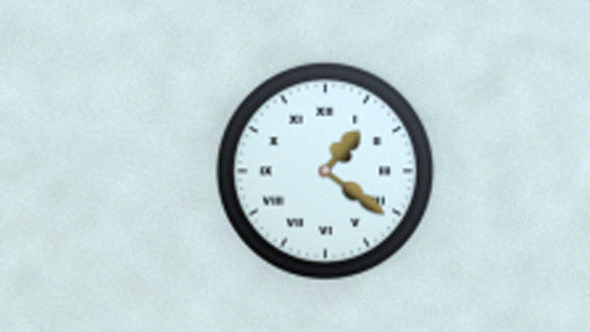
1:21
